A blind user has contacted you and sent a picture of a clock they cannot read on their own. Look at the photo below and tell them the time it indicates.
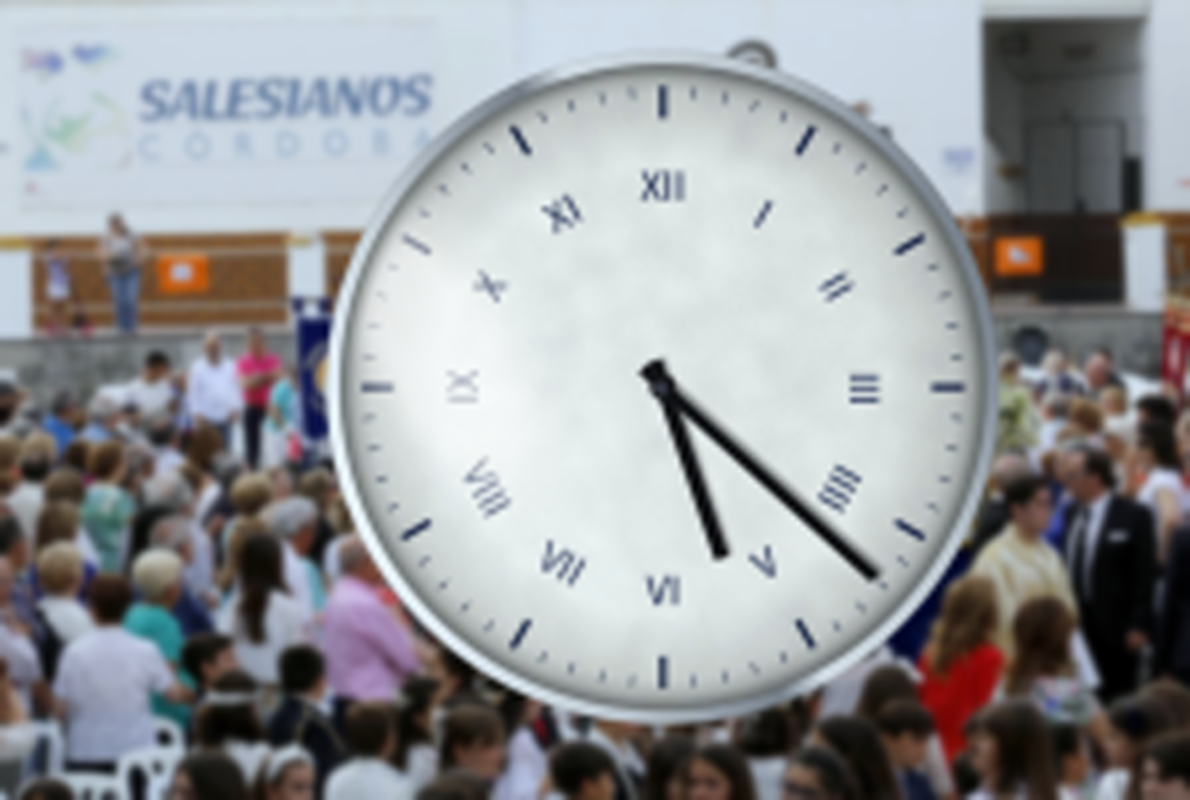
5:22
